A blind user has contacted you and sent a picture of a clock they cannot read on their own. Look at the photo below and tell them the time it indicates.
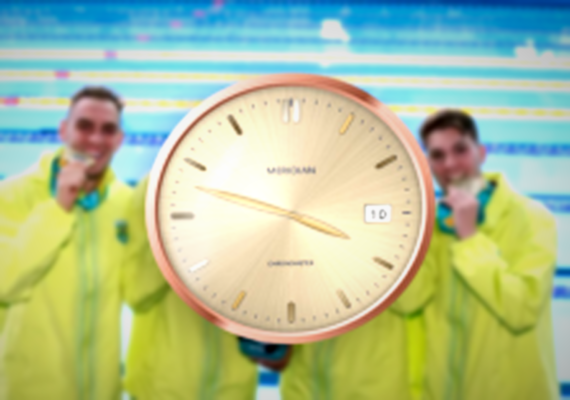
3:48
